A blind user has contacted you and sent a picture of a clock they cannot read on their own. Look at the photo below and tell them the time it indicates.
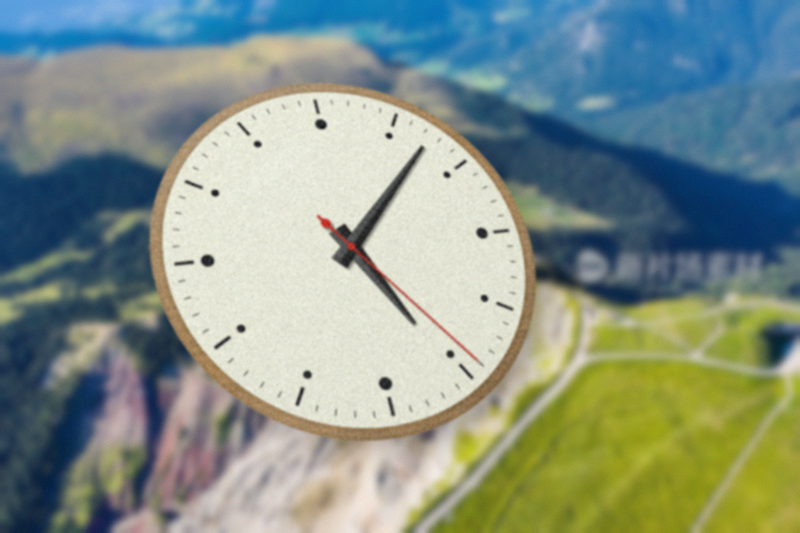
5:07:24
